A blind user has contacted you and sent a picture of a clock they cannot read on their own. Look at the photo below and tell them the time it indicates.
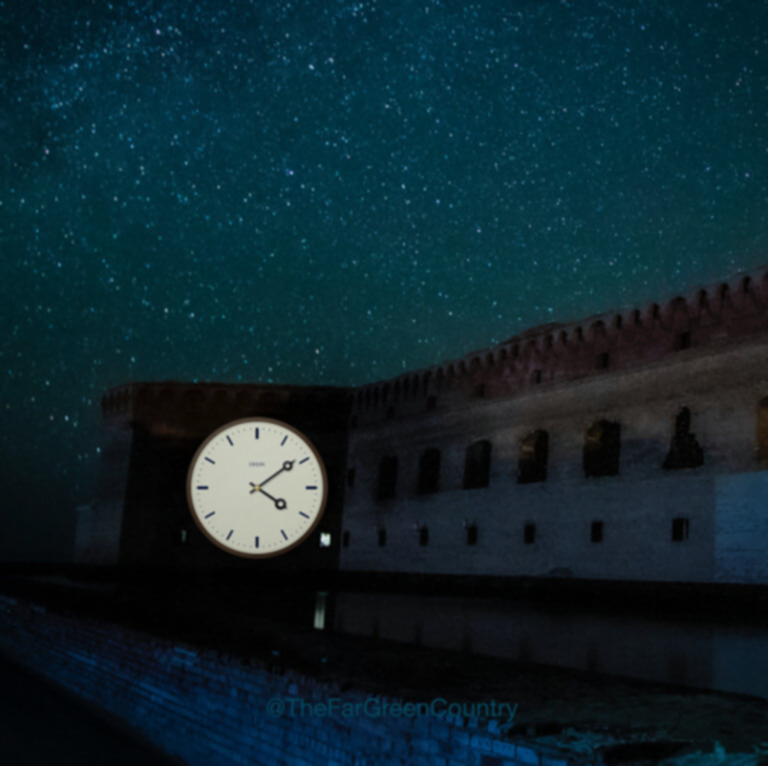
4:09
